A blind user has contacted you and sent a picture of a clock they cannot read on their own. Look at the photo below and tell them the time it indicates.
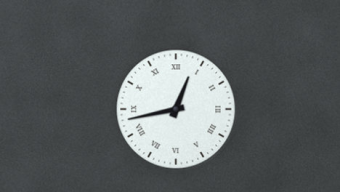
12:43
